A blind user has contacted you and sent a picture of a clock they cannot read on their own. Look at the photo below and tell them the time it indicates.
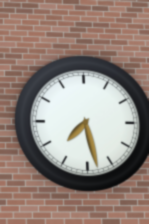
7:28
